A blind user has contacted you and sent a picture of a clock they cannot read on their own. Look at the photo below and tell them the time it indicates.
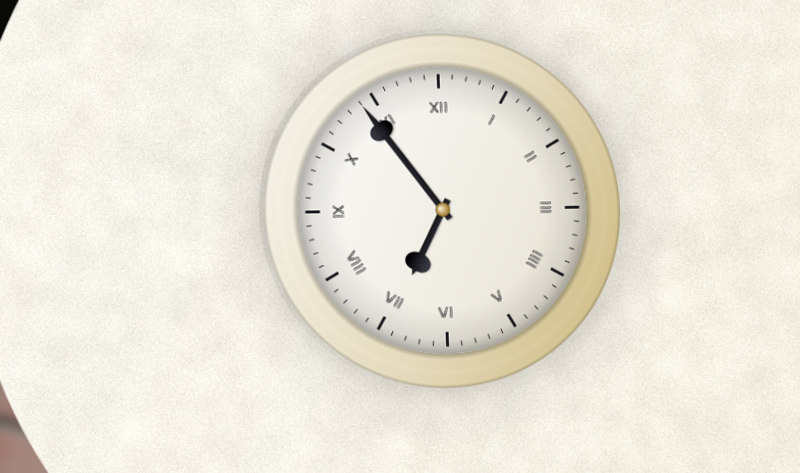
6:54
